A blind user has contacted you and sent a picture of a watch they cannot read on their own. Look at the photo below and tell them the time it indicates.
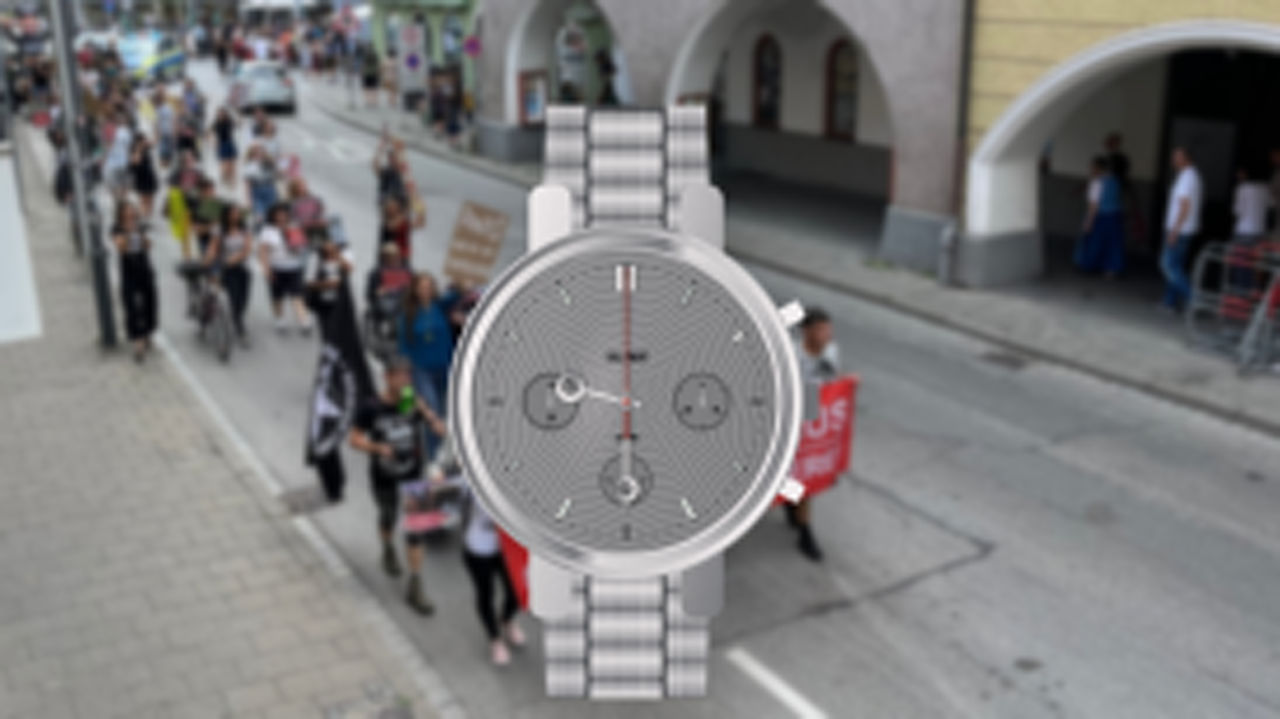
9:30
